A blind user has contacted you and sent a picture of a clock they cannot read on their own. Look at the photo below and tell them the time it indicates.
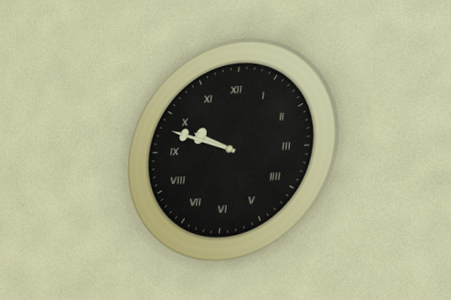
9:48
